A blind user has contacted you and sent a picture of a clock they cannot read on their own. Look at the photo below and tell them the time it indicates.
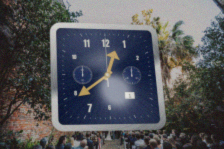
12:39
